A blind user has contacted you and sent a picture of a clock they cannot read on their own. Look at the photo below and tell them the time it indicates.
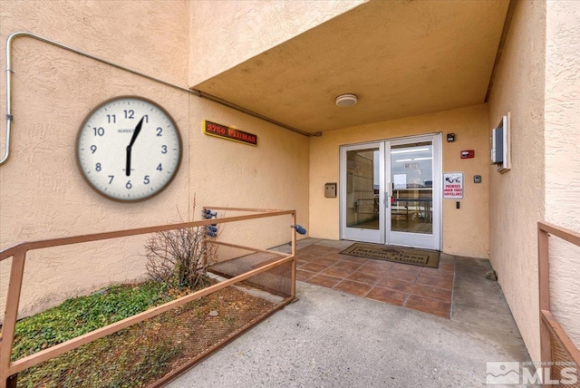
6:04
